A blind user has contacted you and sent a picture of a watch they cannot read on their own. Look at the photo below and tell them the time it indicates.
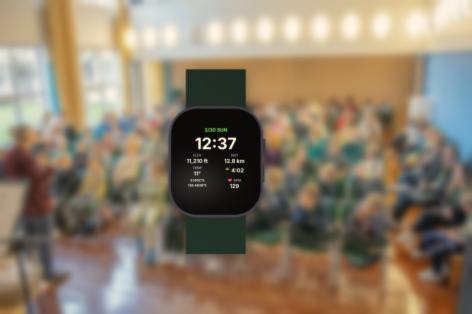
12:37
